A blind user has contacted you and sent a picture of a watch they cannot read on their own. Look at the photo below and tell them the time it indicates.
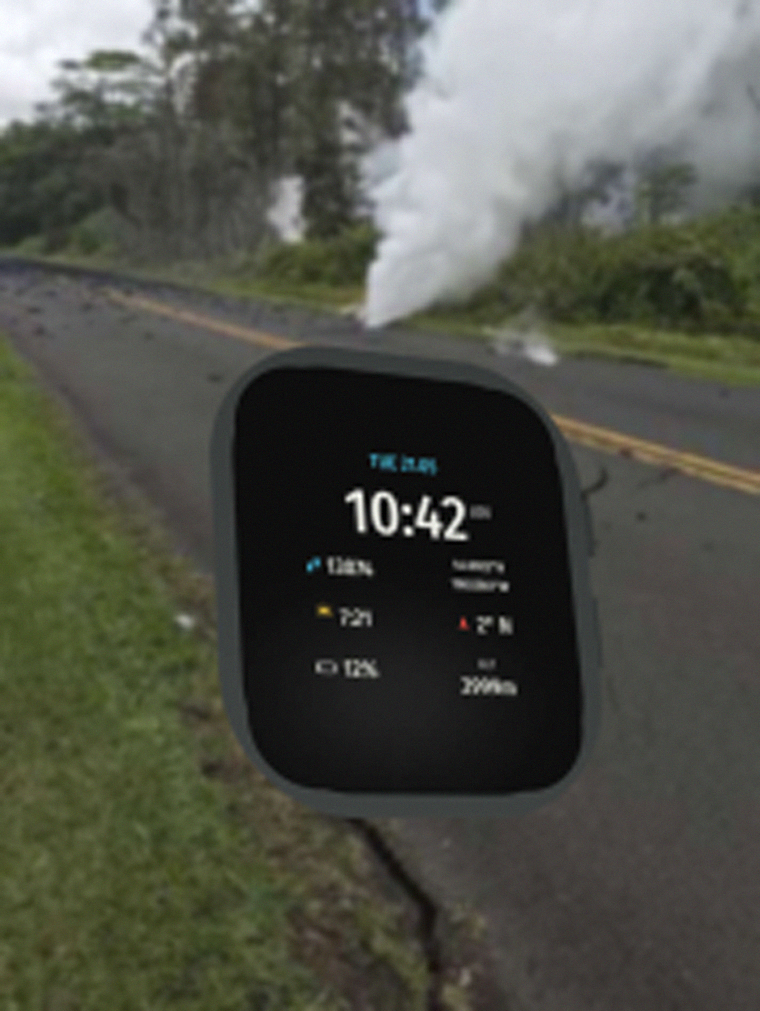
10:42
